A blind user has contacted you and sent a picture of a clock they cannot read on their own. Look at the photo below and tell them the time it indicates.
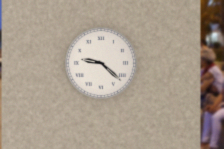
9:22
